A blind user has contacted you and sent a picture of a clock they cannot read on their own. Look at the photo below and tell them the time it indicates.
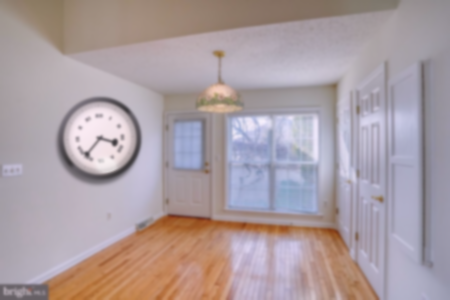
3:37
